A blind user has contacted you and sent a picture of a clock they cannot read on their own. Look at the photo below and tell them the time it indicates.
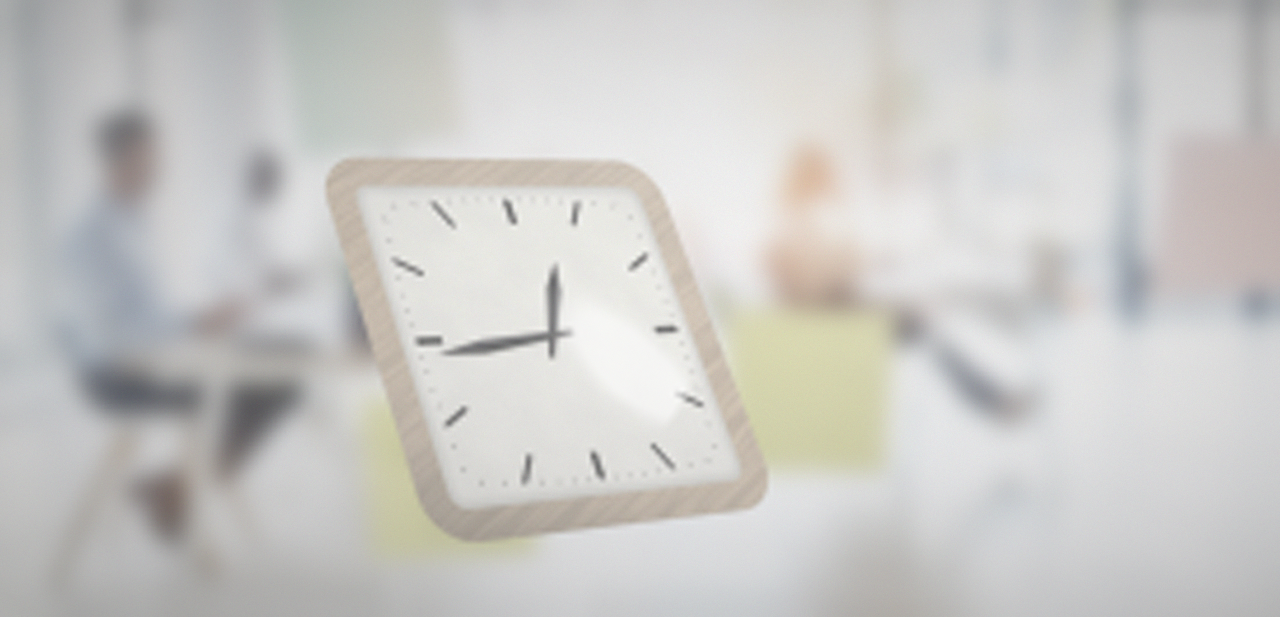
12:44
